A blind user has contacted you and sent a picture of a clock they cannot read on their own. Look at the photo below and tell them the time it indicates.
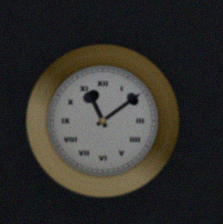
11:09
